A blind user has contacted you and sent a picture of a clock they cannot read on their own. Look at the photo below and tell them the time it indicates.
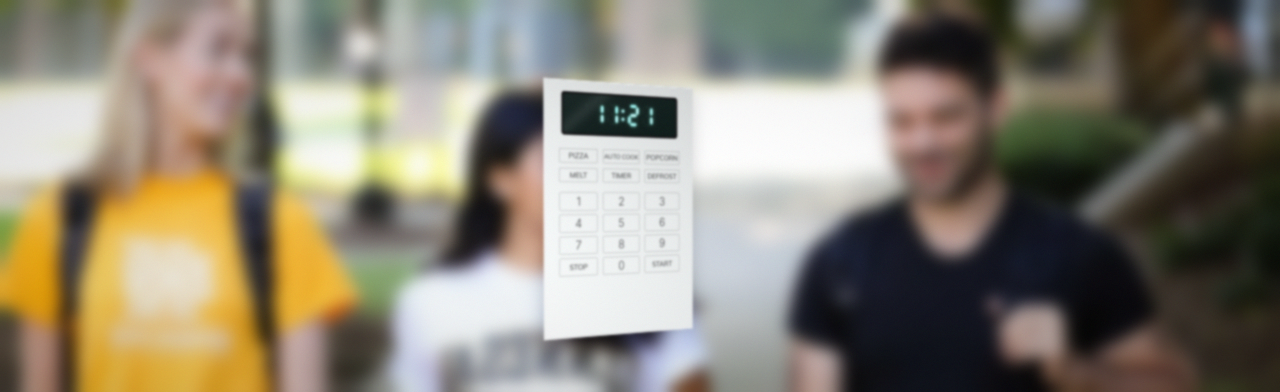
11:21
